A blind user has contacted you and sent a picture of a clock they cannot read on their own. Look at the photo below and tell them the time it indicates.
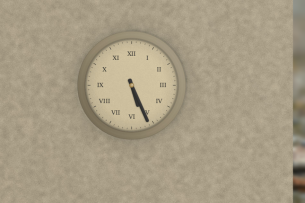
5:26
